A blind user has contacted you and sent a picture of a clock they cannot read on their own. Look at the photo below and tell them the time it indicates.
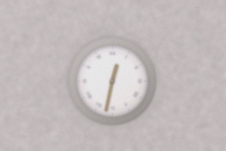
12:32
